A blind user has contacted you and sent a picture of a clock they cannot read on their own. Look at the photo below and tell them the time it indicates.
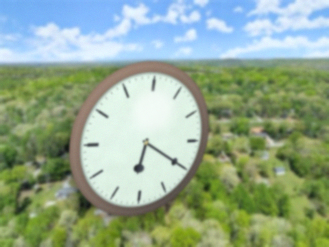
6:20
